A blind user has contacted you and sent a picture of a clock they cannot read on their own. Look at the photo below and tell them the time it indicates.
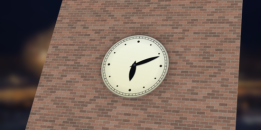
6:11
